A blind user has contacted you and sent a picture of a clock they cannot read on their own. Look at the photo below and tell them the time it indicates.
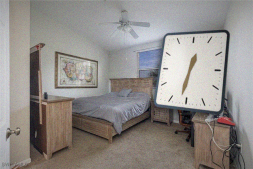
12:32
